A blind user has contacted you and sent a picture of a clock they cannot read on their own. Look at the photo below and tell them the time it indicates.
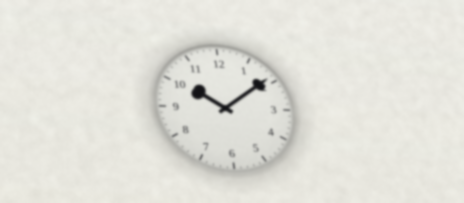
10:09
